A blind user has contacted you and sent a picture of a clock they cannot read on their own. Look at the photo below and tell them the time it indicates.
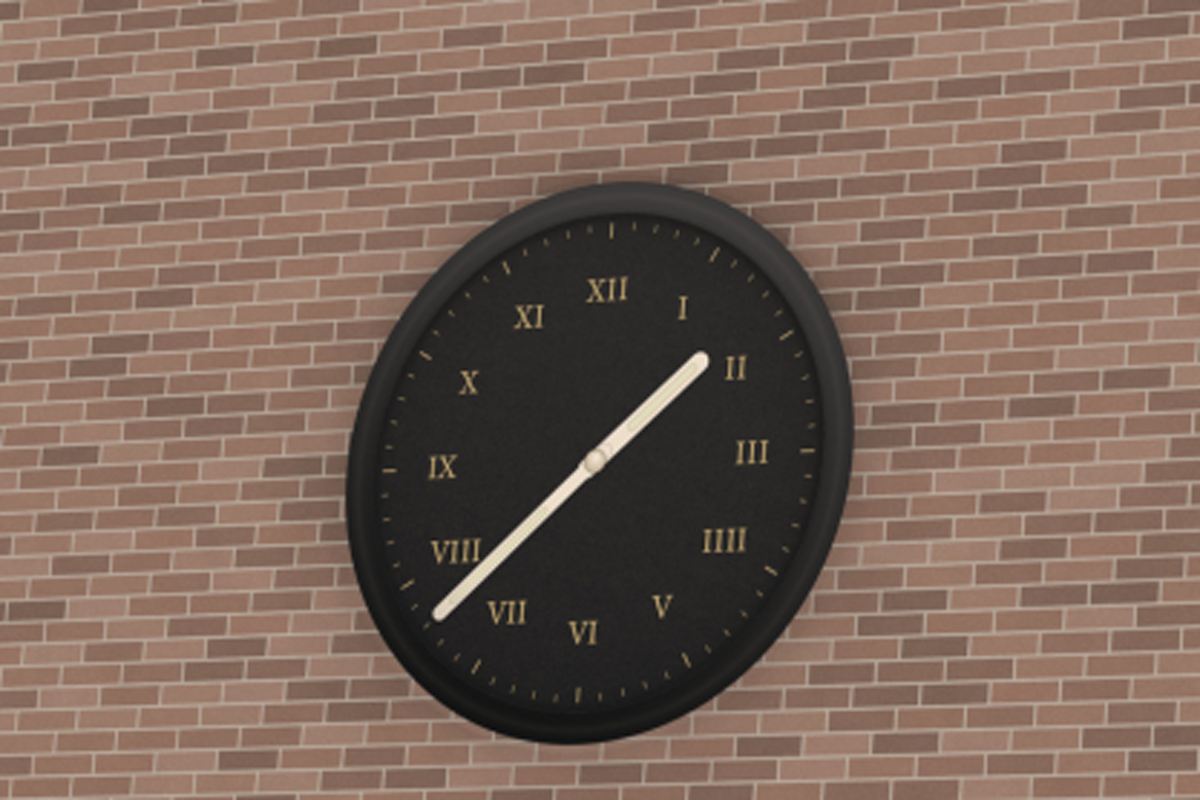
1:38
